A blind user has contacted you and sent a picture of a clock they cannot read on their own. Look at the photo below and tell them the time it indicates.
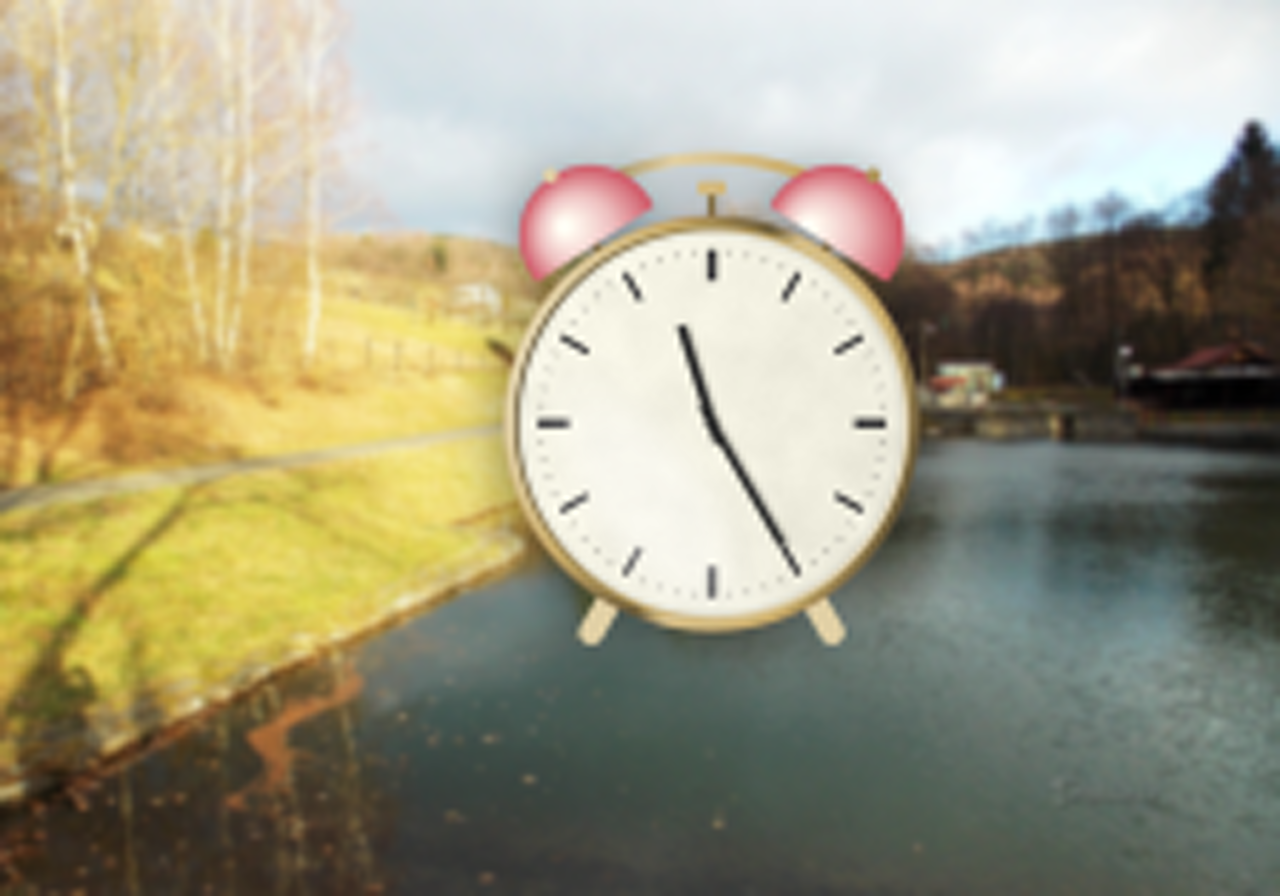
11:25
